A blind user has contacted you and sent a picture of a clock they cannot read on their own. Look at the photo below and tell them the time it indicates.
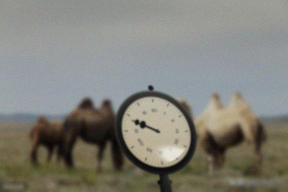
9:49
